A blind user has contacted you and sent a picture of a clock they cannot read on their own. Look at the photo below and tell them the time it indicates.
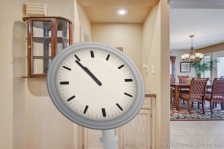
10:54
